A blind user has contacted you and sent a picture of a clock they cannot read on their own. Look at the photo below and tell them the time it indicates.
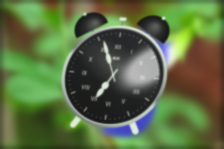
6:56
